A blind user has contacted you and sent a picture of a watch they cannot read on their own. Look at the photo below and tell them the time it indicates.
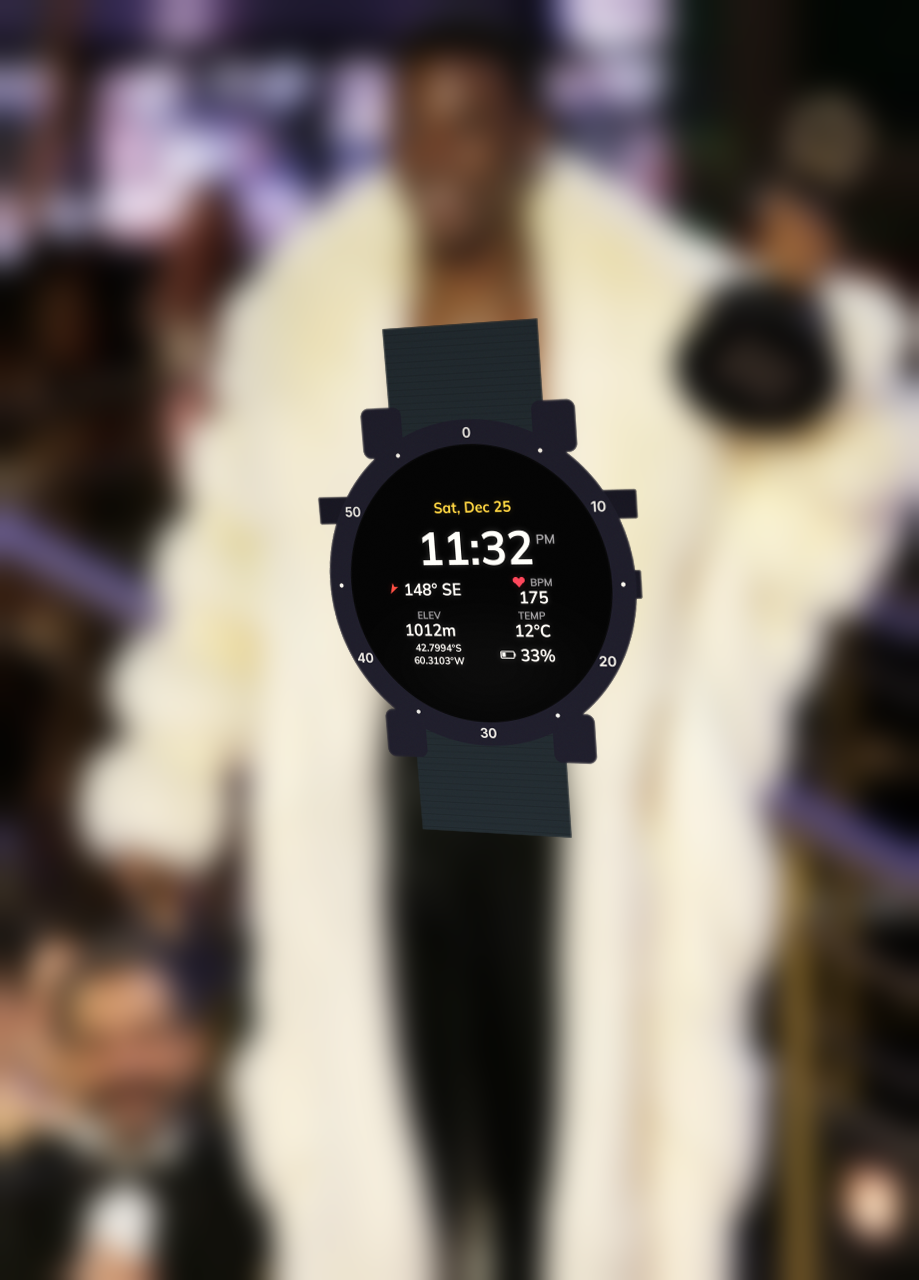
11:32
